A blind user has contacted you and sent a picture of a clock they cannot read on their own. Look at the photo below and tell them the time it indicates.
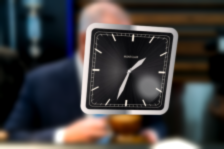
1:33
